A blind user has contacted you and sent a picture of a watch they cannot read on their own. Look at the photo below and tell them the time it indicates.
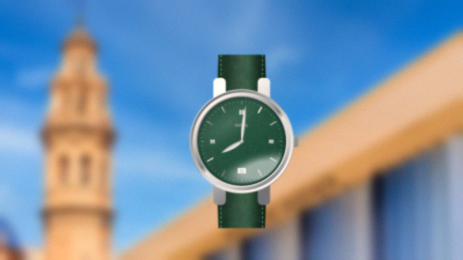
8:01
